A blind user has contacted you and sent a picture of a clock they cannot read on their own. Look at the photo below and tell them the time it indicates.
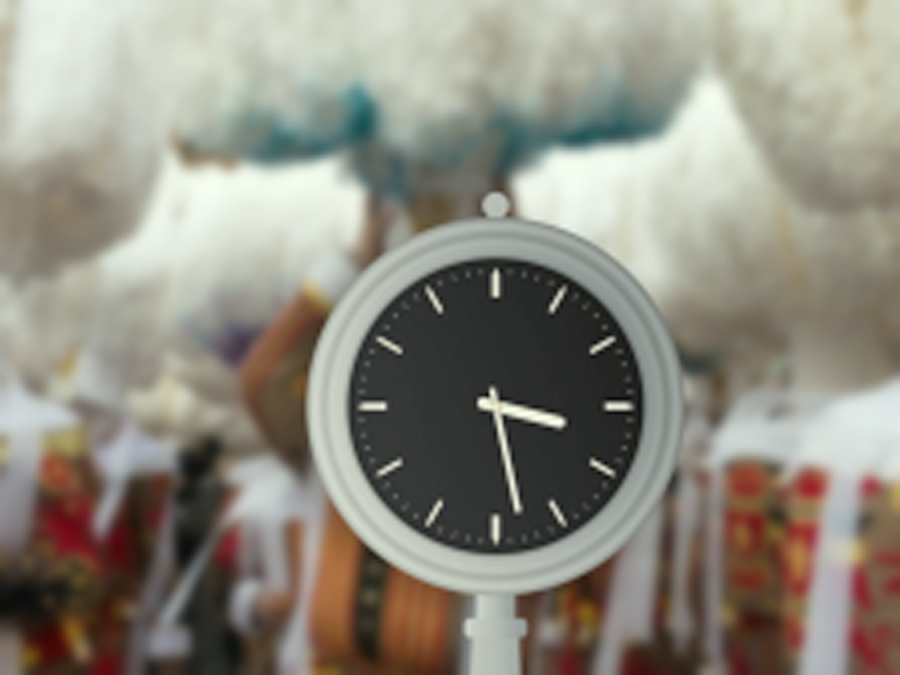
3:28
